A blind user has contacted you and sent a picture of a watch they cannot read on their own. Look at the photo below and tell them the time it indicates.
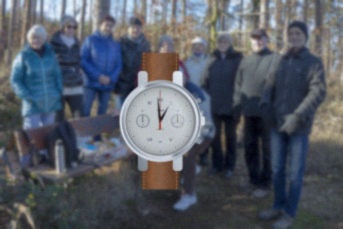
12:59
